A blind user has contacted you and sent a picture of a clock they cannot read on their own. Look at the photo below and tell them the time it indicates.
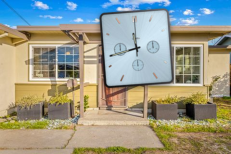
11:43
